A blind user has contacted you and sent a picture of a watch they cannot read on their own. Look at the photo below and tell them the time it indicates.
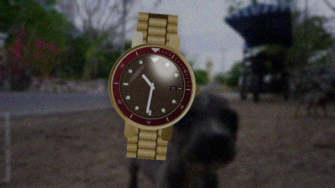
10:31
